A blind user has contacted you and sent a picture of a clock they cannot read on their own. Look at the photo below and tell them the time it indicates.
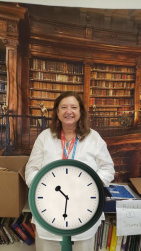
10:31
